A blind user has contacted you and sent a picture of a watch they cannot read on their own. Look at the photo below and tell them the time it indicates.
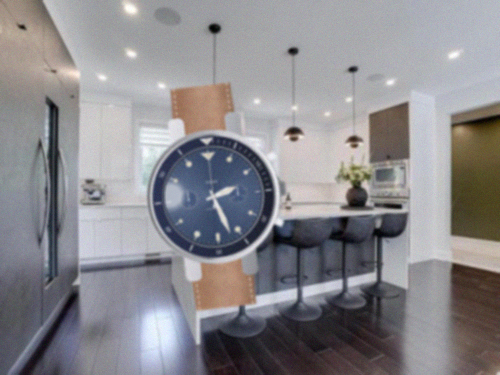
2:27
